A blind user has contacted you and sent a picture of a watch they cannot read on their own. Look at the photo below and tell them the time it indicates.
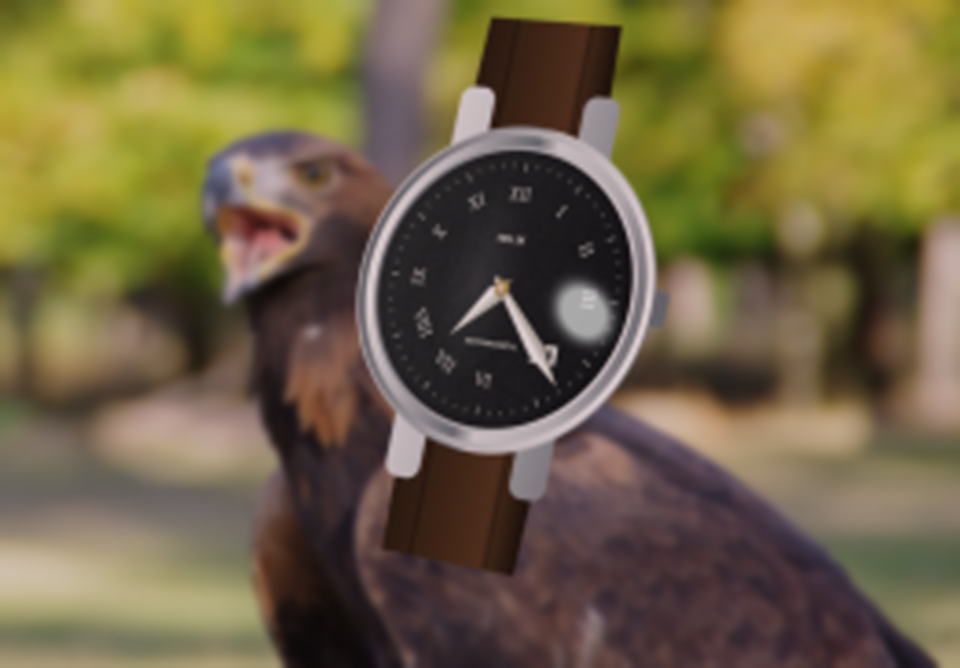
7:23
